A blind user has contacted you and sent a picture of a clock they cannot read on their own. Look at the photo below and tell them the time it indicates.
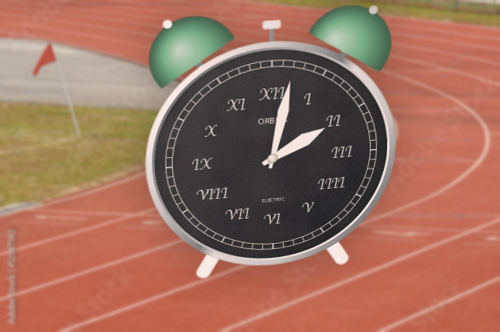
2:02
